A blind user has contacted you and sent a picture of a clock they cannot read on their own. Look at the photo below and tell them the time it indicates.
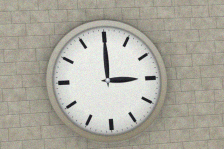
3:00
